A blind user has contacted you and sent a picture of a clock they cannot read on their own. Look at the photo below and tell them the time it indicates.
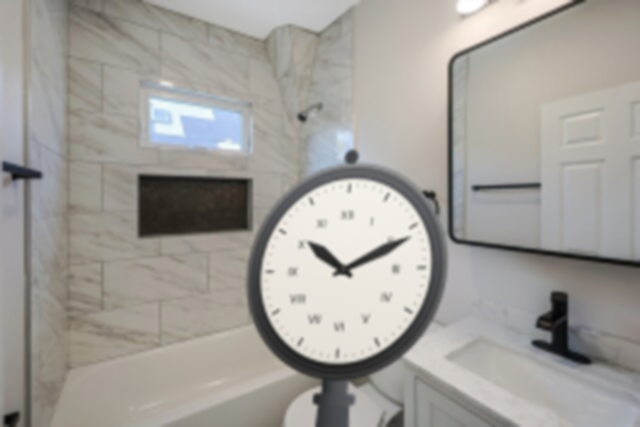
10:11
